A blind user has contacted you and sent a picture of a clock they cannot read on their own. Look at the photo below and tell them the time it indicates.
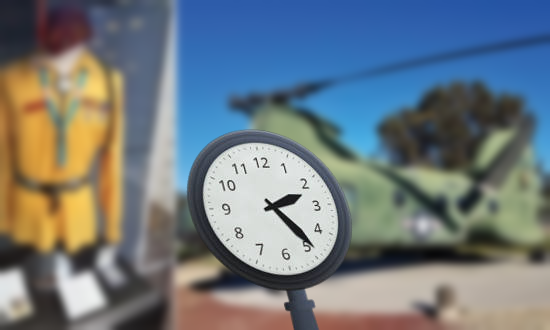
2:24
